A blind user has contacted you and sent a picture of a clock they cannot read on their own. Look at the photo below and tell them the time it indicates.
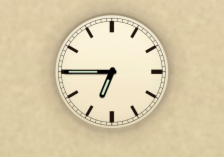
6:45
